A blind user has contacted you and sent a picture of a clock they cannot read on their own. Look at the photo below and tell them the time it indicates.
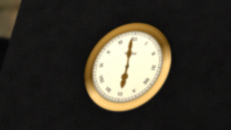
5:59
